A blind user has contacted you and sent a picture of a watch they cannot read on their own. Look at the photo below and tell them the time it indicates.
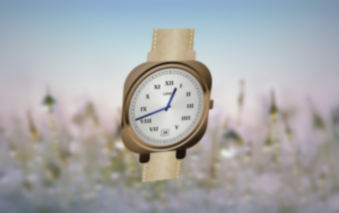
12:42
